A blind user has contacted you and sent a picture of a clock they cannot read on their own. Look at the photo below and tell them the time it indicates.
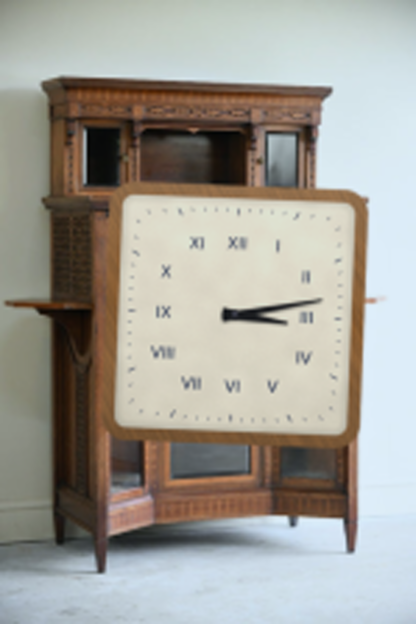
3:13
